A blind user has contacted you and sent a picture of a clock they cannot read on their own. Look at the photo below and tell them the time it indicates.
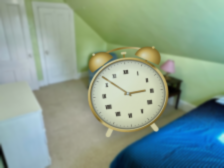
2:52
